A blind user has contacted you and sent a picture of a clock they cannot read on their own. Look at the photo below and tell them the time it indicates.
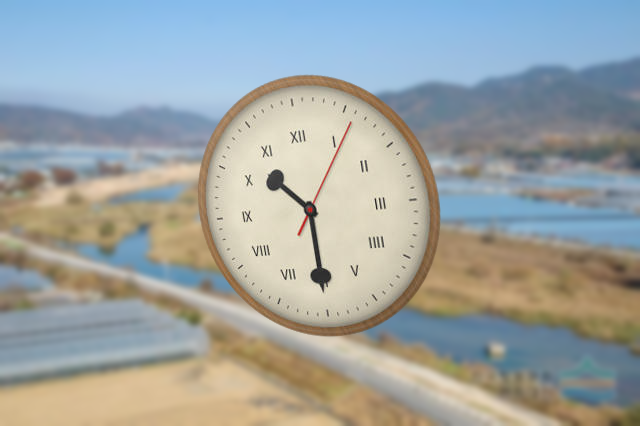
10:30:06
